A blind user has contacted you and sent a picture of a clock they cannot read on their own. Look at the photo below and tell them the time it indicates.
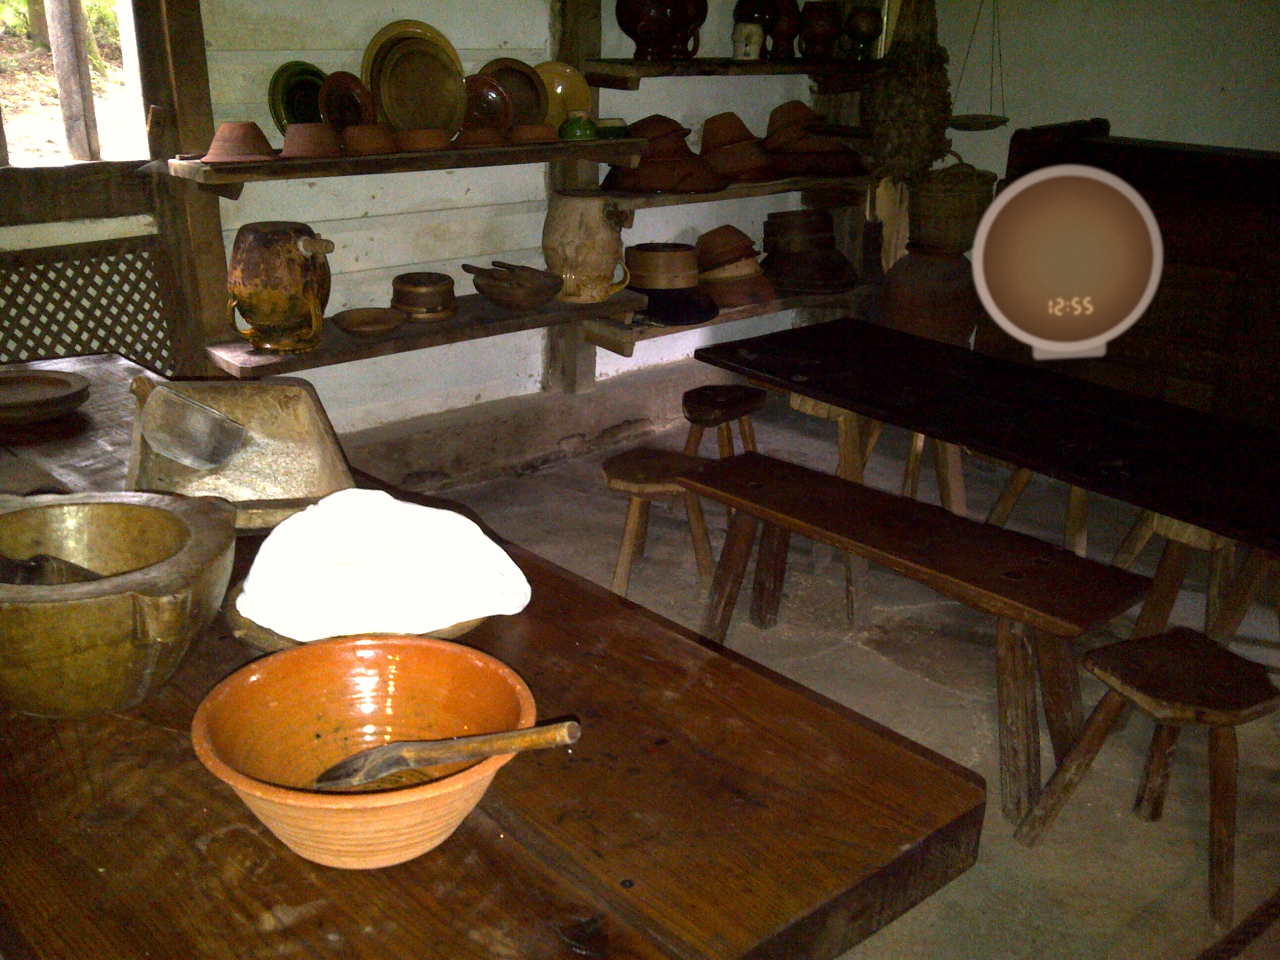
12:55
